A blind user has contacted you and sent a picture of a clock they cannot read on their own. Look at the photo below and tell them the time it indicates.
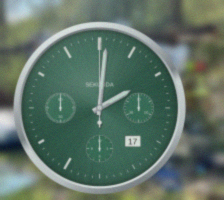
2:01
